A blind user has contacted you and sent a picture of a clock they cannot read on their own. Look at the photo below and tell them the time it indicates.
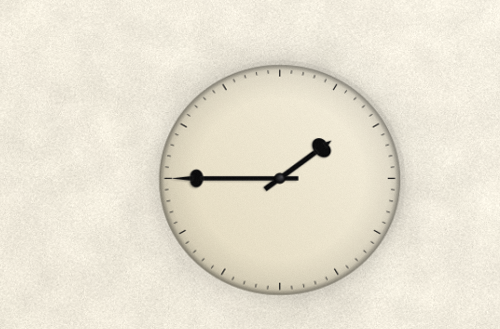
1:45
